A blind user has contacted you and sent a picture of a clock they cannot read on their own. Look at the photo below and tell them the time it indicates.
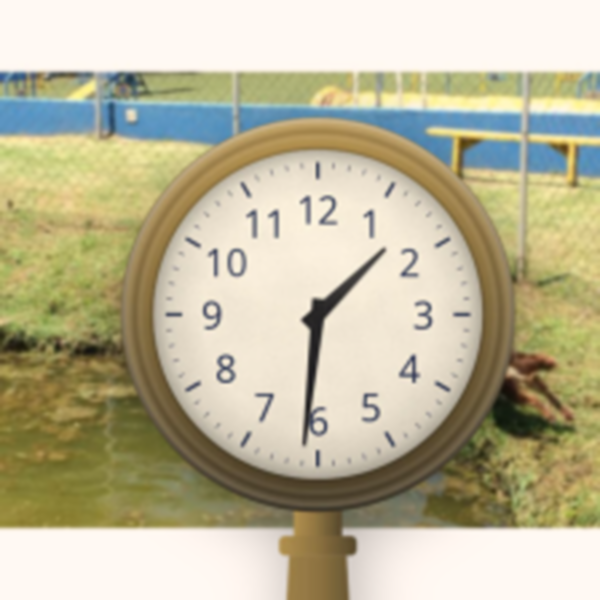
1:31
